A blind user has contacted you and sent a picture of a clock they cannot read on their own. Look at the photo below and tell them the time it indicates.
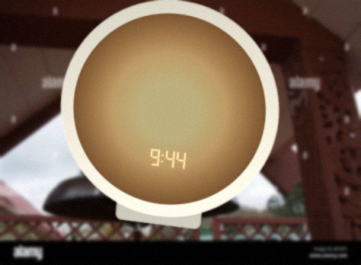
9:44
